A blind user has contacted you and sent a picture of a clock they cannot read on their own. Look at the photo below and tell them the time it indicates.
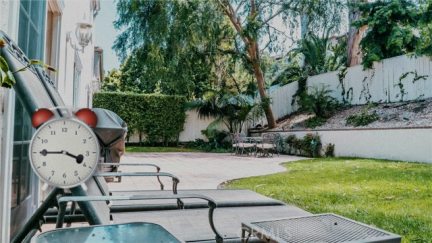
3:45
